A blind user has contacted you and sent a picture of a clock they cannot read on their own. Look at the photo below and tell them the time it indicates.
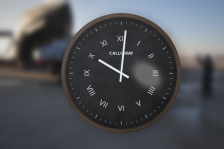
10:01
